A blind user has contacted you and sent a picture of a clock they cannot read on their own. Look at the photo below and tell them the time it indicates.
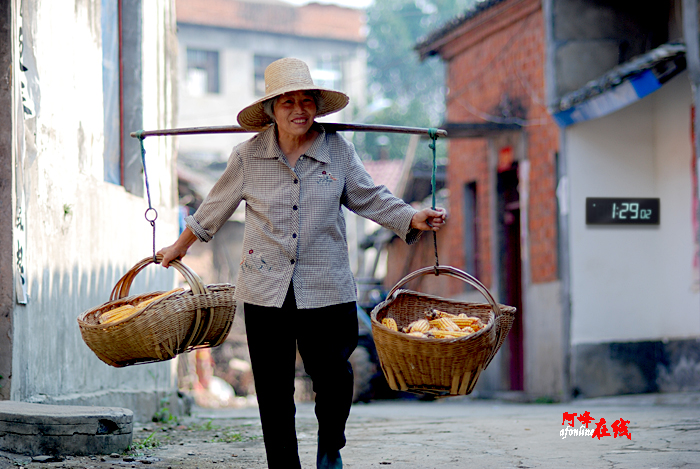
1:29
